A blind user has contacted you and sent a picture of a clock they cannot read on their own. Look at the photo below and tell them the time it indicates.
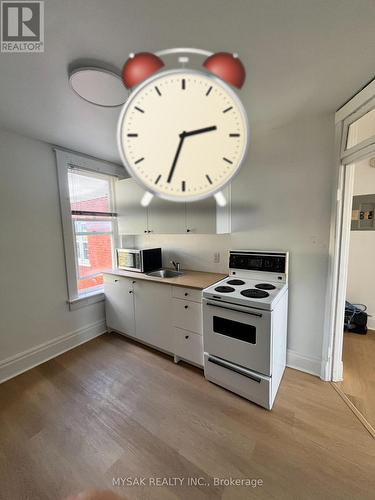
2:33
